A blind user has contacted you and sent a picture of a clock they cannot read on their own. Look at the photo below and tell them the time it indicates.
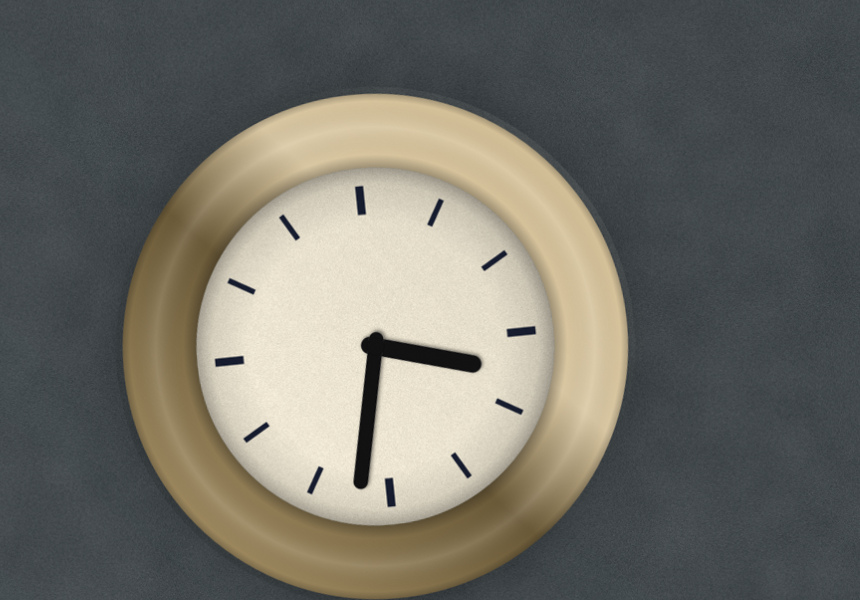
3:32
